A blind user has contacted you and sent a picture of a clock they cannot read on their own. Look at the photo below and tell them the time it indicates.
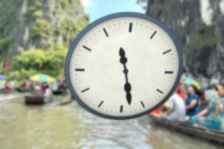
11:28
